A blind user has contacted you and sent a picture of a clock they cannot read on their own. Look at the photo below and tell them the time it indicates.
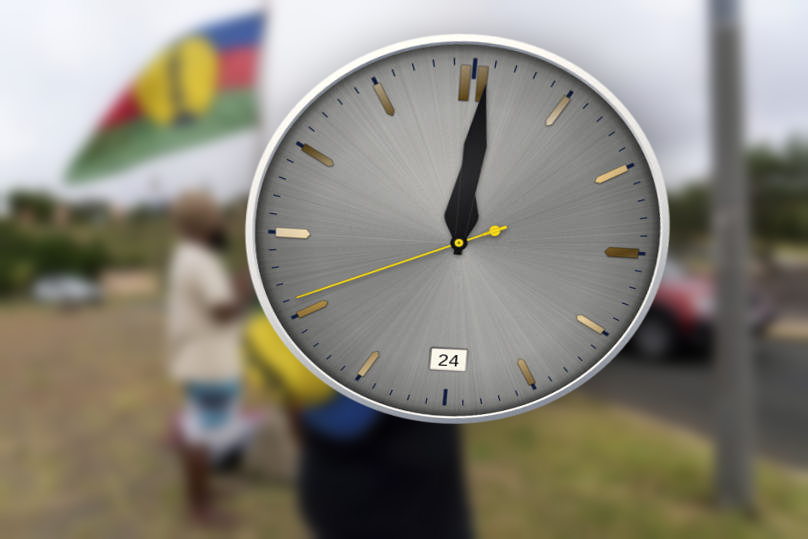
12:00:41
